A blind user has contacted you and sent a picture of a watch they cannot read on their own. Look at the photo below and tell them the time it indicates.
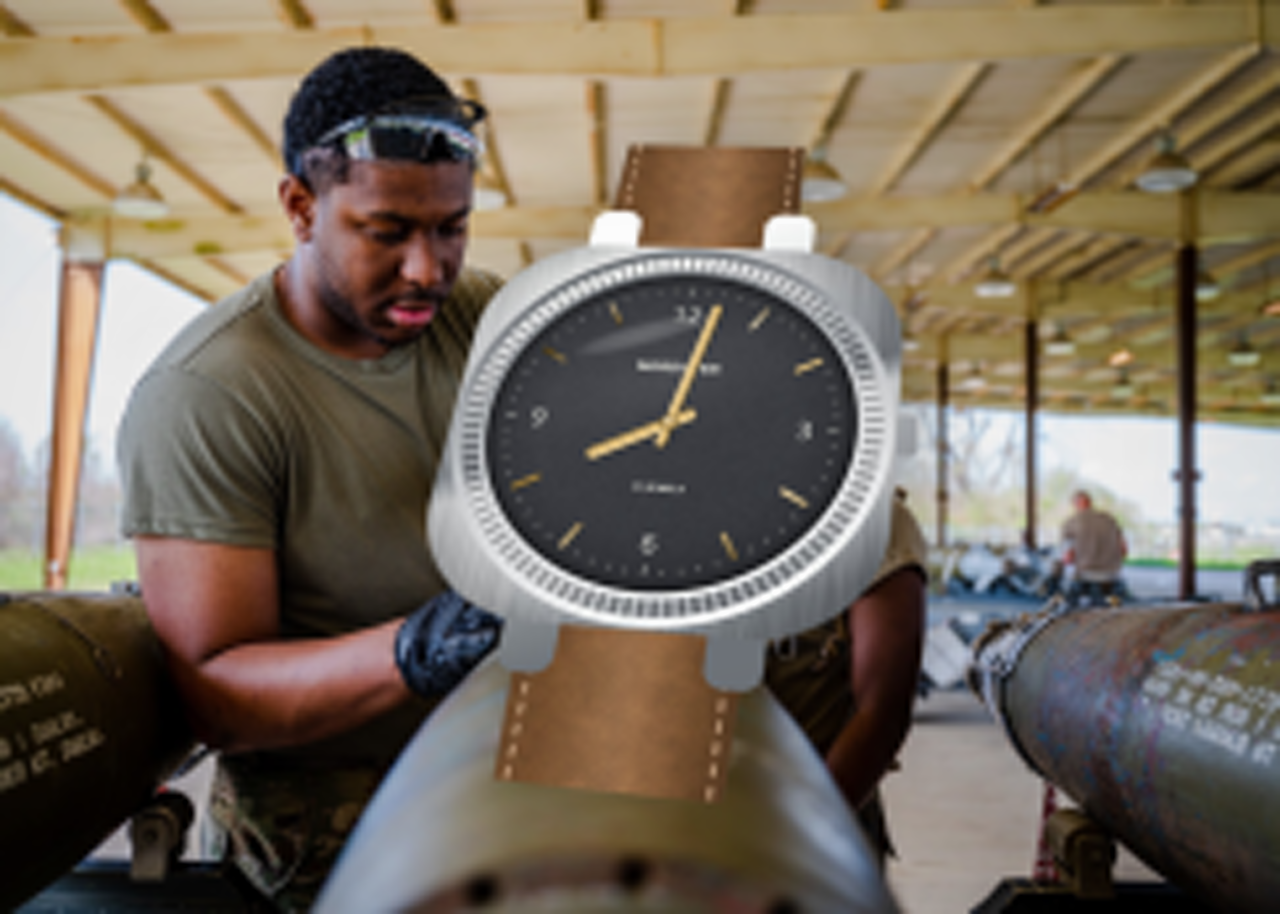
8:02
